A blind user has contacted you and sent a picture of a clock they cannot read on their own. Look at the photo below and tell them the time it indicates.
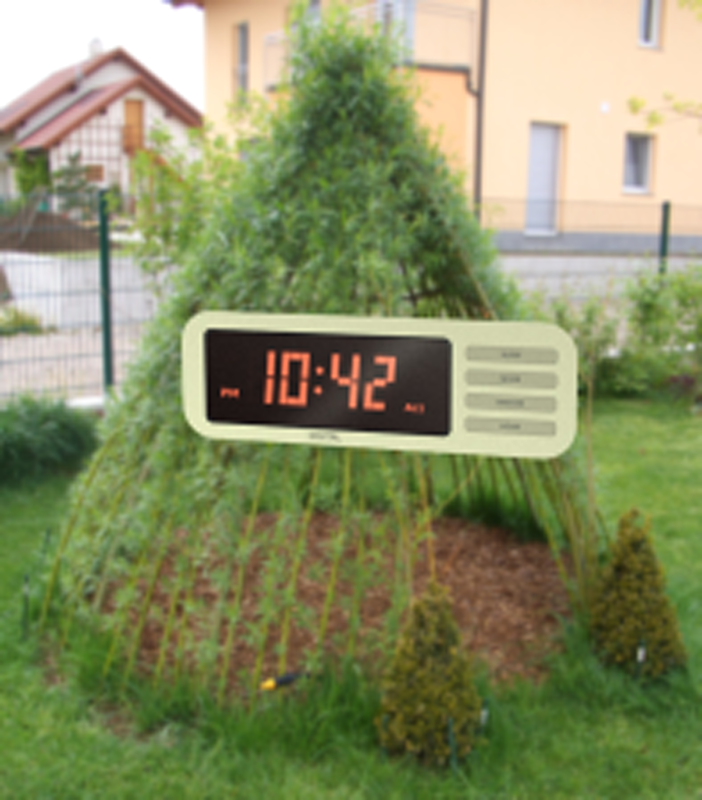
10:42
